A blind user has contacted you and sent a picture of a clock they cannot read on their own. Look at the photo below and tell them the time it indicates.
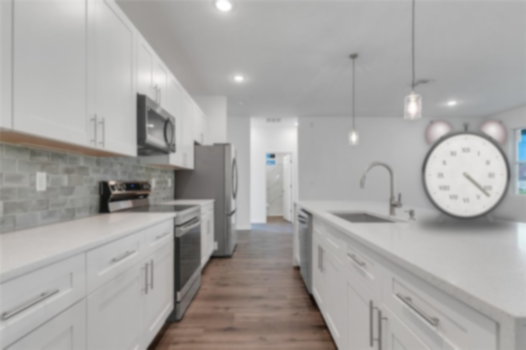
4:22
